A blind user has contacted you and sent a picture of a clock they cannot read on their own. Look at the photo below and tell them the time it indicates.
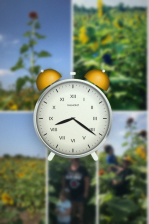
8:21
